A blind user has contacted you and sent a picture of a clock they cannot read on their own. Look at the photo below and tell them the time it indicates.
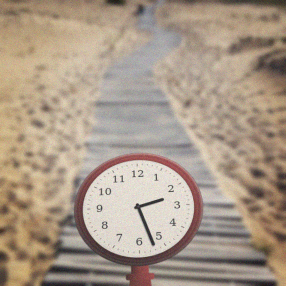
2:27
